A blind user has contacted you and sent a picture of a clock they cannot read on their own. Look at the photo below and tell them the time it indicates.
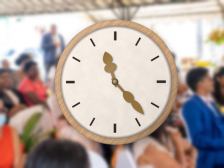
11:23
